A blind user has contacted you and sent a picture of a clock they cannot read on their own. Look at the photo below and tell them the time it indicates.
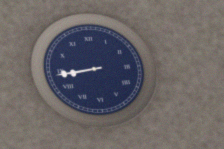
8:44
